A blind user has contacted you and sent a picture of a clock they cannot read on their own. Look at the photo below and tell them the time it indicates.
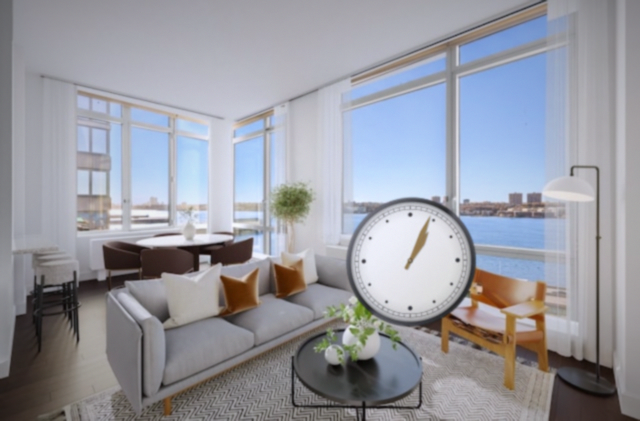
1:04
